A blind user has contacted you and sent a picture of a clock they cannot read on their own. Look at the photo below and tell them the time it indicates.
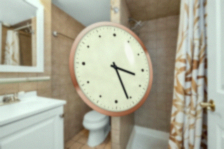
3:26
